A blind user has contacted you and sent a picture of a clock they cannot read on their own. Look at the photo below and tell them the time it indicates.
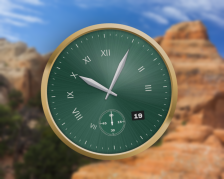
10:05
